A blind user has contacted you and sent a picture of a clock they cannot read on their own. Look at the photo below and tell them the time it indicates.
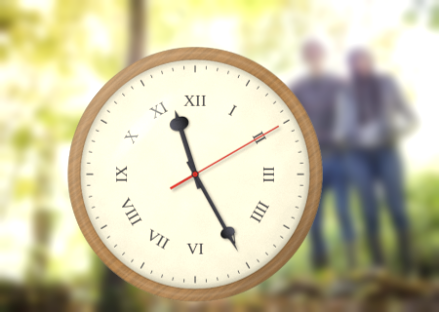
11:25:10
